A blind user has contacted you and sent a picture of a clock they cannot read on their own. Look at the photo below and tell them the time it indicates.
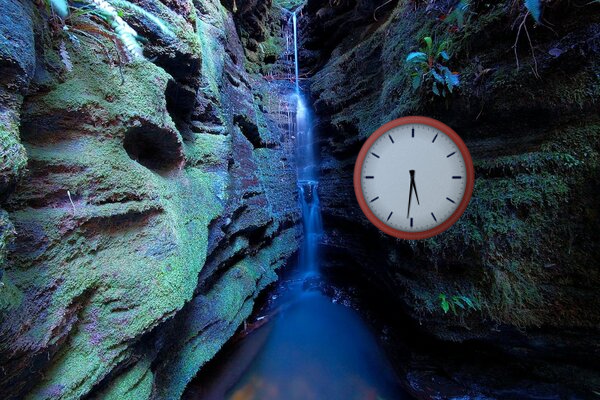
5:31
